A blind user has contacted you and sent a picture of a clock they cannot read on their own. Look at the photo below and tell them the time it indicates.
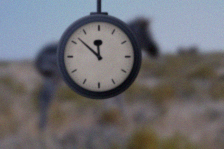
11:52
